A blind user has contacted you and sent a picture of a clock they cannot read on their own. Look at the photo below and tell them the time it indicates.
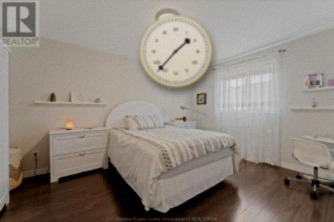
1:37
